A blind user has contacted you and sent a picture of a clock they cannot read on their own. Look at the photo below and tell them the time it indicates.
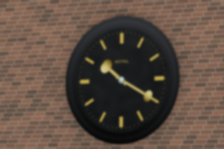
10:20
